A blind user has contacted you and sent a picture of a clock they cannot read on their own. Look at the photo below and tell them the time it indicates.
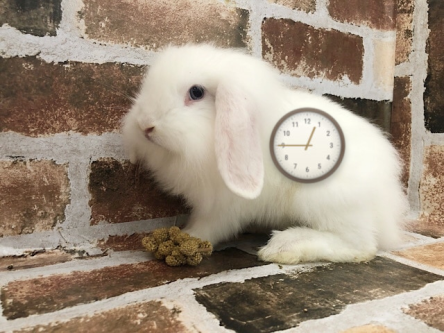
12:45
